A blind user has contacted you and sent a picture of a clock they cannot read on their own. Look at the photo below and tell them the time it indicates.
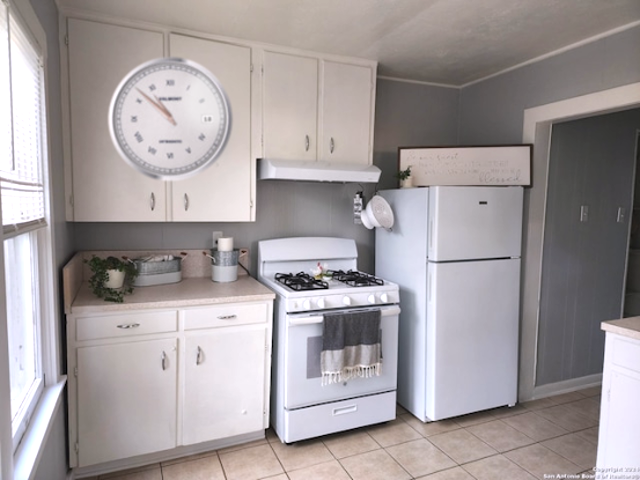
10:52
